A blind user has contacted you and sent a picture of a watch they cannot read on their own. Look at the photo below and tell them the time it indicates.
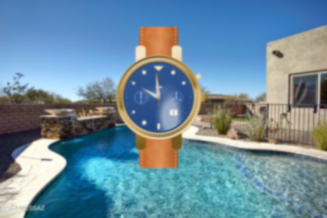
9:59
